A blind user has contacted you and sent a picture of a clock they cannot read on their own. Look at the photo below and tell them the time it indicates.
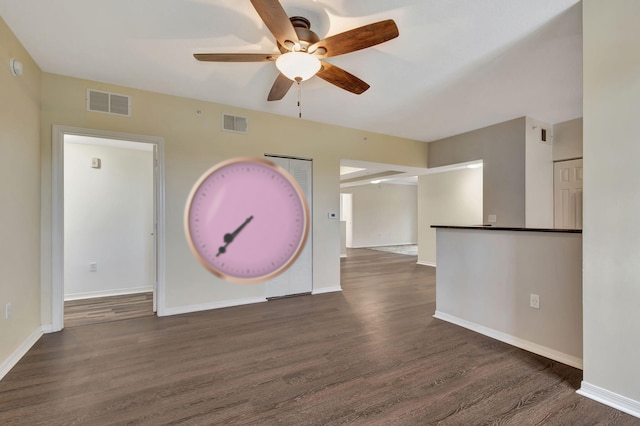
7:37
